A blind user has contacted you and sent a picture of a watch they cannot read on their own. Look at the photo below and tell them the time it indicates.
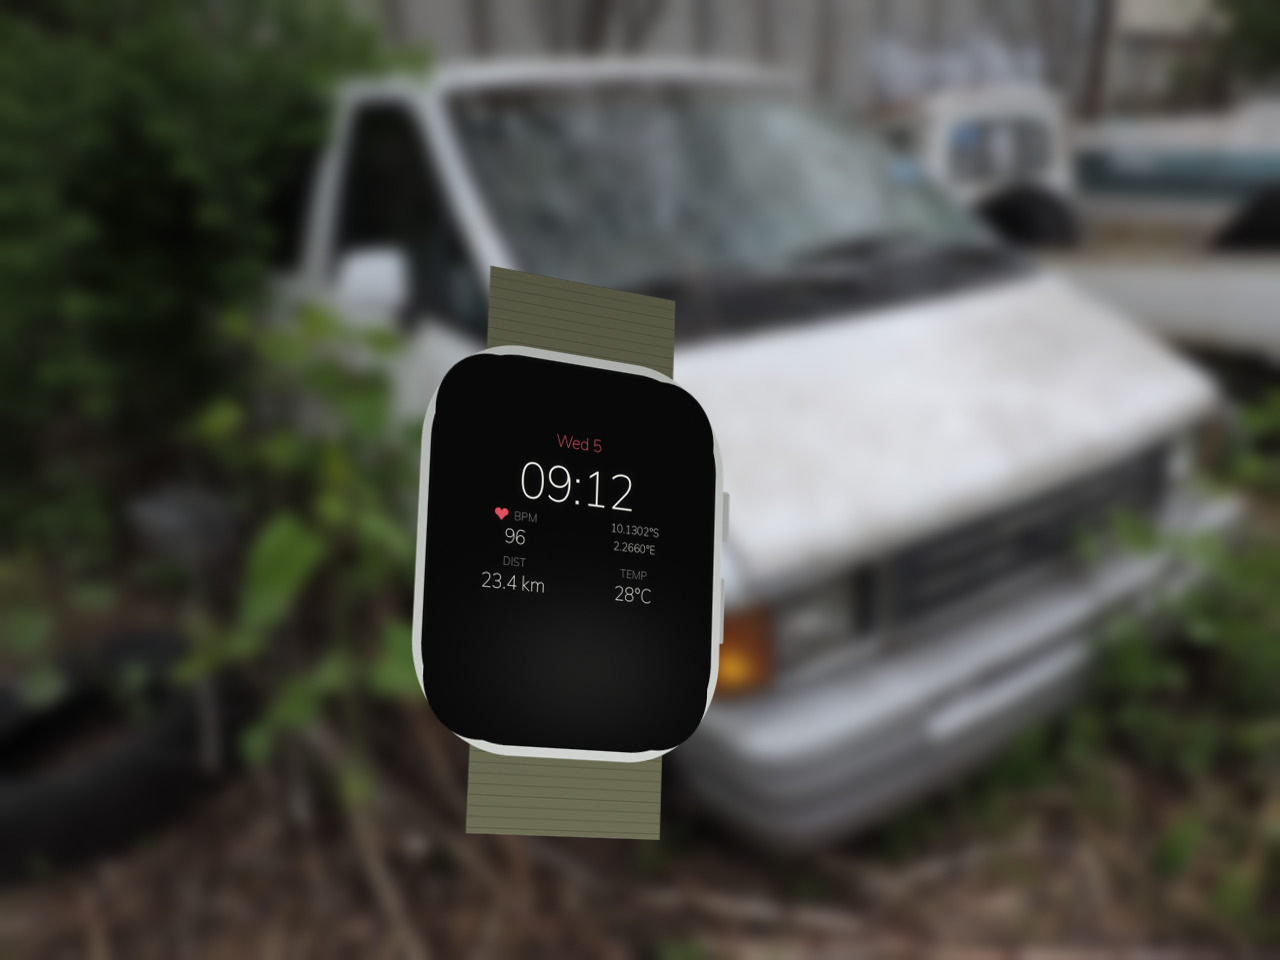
9:12
